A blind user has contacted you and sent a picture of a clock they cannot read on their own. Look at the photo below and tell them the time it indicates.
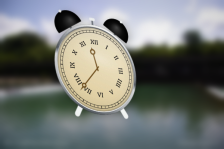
11:37
